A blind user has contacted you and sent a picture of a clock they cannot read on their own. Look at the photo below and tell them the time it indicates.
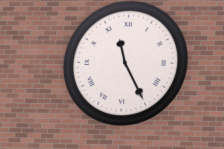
11:25
